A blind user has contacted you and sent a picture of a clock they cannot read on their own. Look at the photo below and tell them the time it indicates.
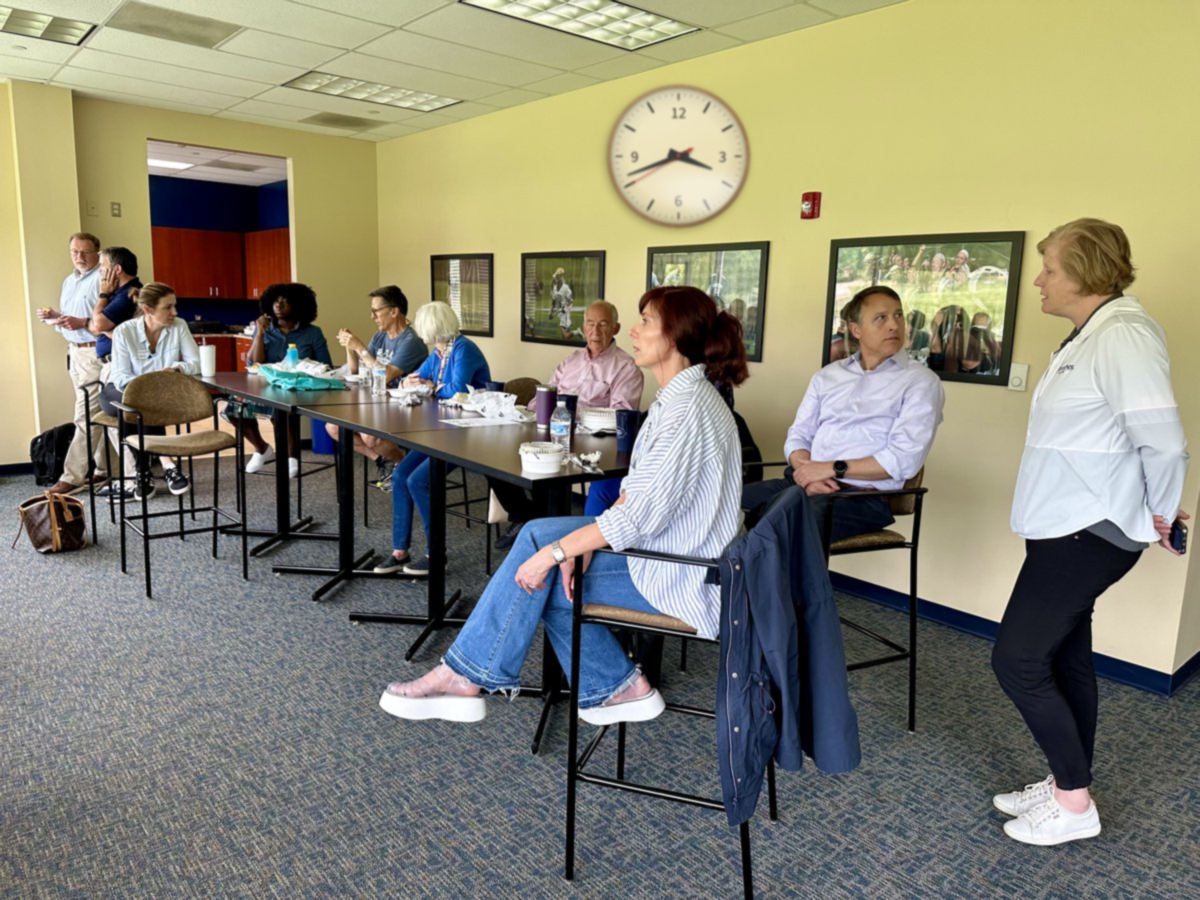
3:41:40
